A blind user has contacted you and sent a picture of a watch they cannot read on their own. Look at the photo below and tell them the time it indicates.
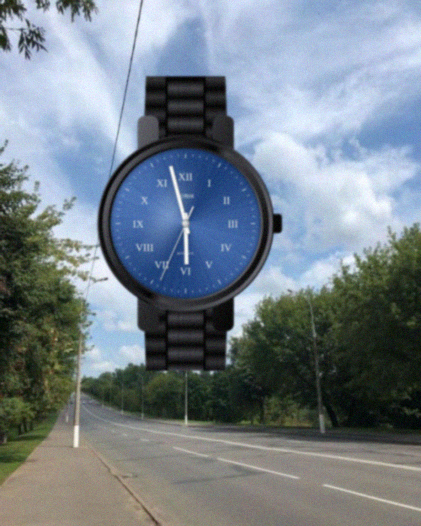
5:57:34
